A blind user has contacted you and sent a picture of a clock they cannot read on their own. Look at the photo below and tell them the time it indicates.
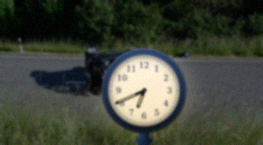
6:41
